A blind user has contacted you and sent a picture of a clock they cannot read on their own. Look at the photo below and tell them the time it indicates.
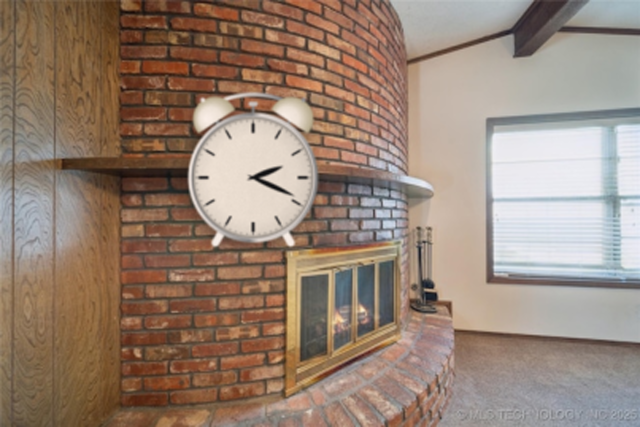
2:19
